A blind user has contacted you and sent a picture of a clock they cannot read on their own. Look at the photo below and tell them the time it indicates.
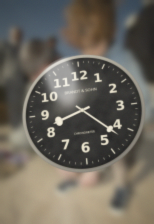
8:22
